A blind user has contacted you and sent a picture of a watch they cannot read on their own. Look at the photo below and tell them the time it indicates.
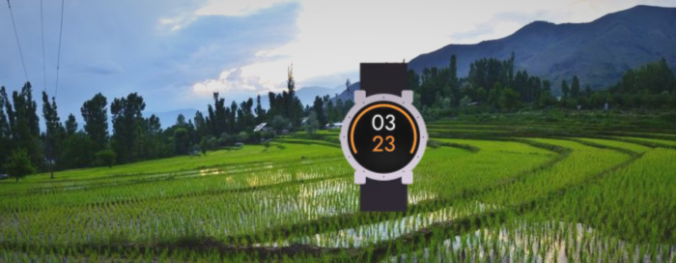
3:23
